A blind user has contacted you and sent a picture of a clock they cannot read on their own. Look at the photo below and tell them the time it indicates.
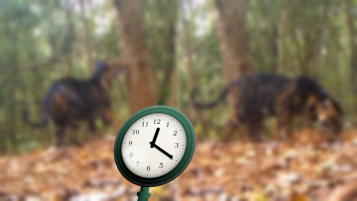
12:20
